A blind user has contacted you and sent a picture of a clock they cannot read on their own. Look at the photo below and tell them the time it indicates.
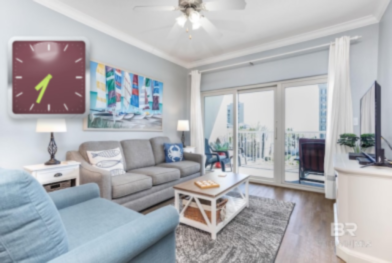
7:34
